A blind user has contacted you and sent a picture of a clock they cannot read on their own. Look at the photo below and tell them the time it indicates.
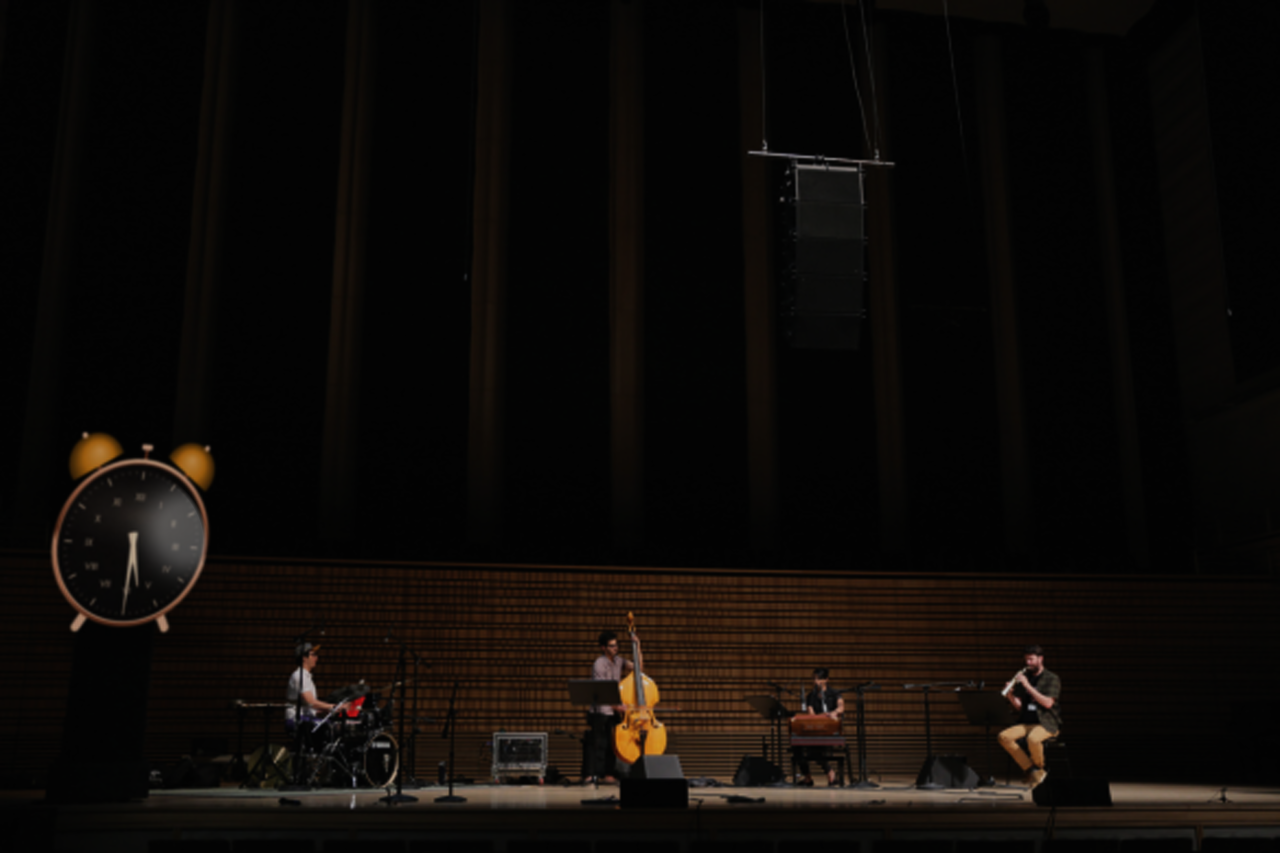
5:30
